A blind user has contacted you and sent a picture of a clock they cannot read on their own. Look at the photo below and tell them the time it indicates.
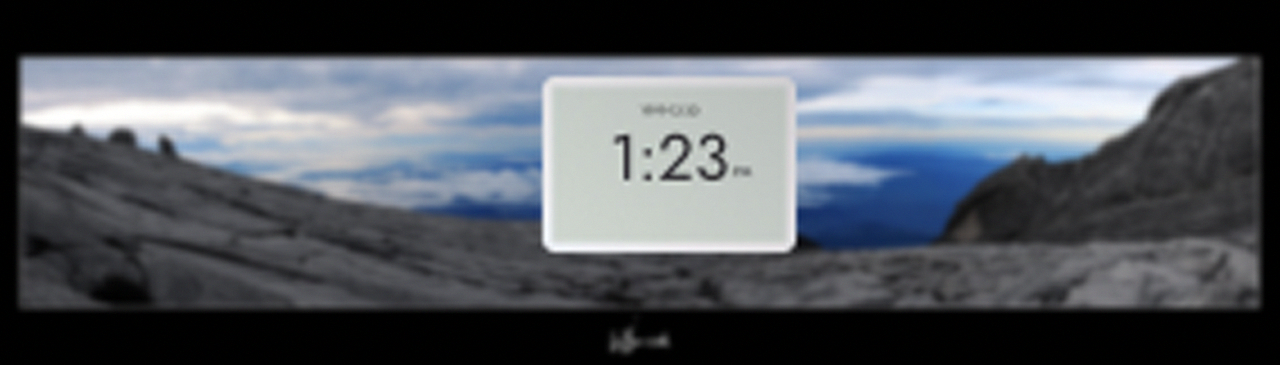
1:23
